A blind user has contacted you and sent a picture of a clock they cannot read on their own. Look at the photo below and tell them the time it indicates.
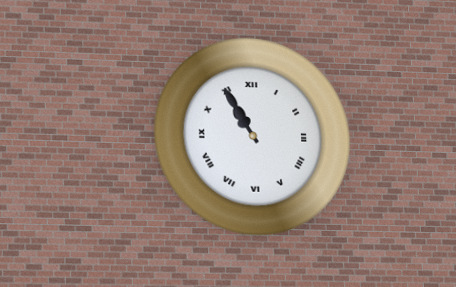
10:55
